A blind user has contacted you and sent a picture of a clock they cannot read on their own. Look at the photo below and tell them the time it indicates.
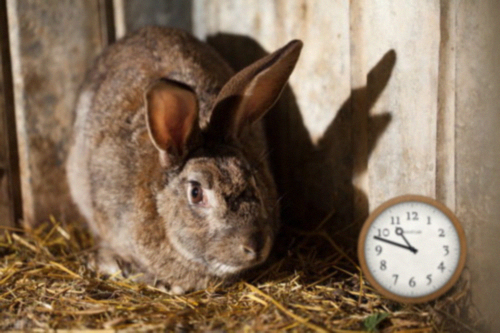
10:48
